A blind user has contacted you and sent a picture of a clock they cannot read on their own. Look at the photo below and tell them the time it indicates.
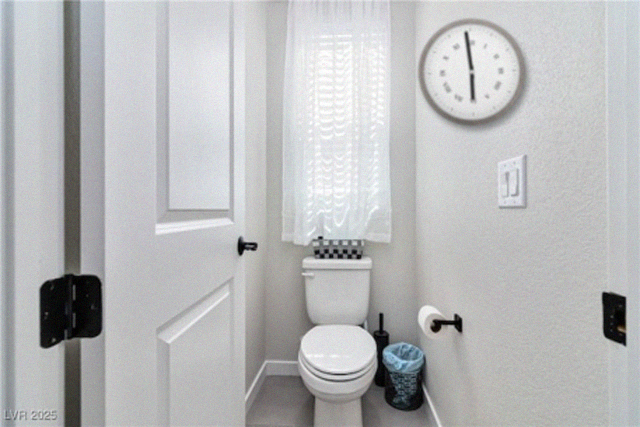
5:59
